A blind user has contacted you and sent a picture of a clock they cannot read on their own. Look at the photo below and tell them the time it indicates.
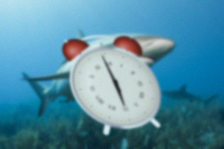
5:59
